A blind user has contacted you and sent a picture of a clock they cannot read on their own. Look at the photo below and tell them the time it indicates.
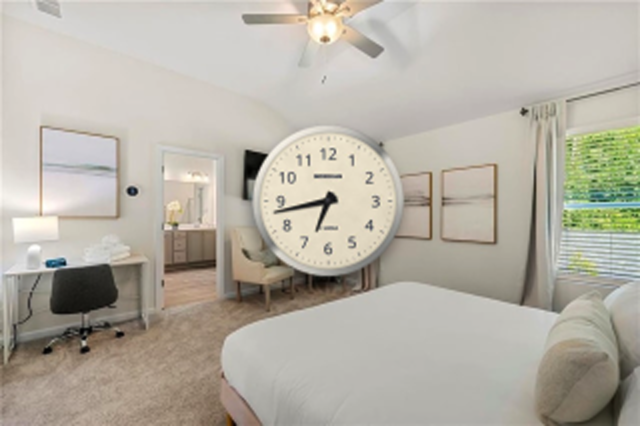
6:43
